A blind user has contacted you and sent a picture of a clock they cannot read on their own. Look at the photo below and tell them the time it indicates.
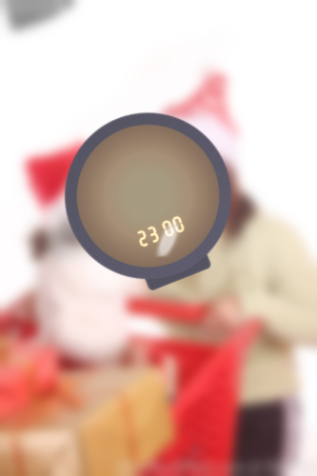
23:00
